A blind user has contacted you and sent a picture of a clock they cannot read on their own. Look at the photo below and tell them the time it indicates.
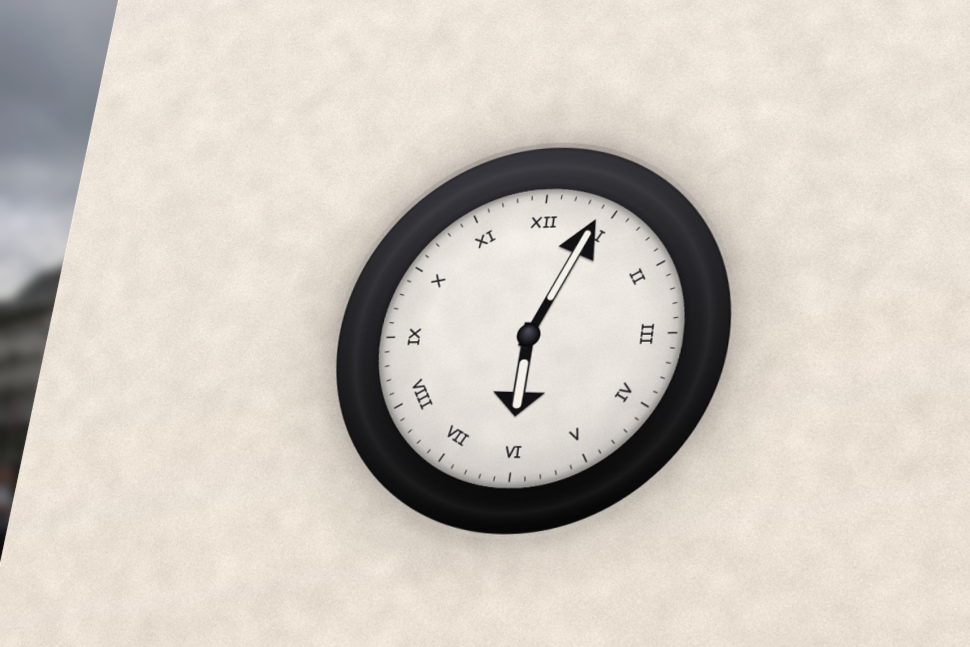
6:04
